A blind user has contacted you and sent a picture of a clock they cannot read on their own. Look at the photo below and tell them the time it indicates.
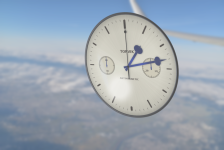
1:13
